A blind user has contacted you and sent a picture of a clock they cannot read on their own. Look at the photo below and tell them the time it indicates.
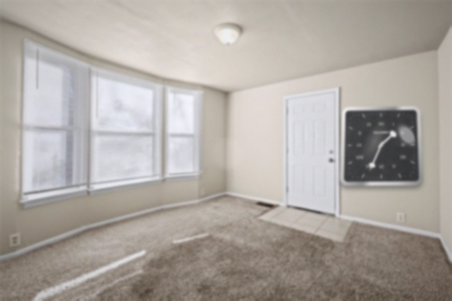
1:34
